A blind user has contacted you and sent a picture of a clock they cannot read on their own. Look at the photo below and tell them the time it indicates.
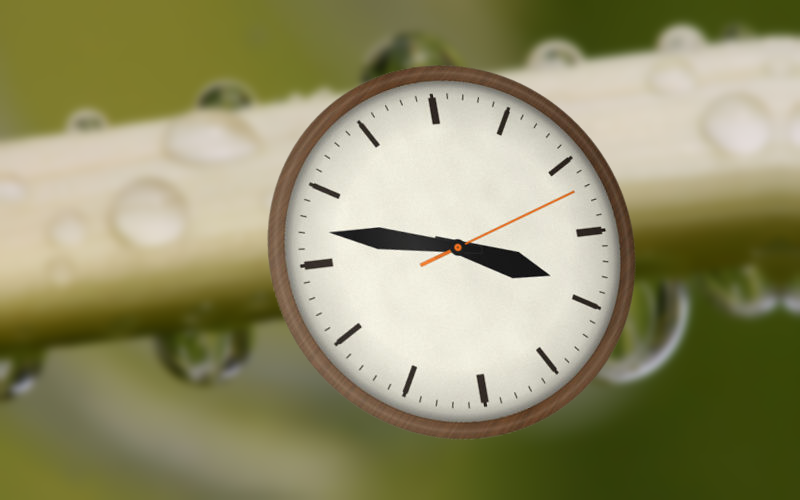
3:47:12
